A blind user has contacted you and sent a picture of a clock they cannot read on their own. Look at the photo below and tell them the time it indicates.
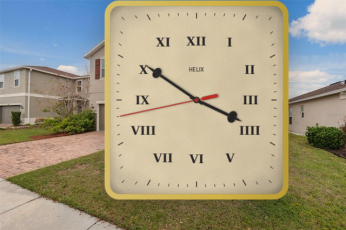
3:50:43
